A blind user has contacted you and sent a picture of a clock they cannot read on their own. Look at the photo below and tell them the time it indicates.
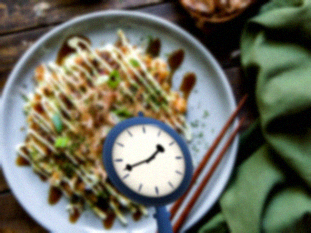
1:42
